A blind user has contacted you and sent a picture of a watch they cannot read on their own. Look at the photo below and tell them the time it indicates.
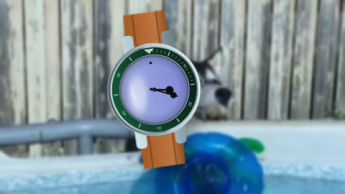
3:19
